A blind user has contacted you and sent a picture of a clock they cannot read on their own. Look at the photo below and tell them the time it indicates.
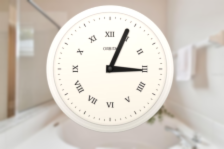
3:04
